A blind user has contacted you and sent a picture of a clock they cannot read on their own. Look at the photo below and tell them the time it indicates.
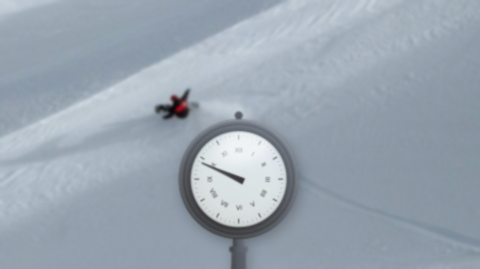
9:49
